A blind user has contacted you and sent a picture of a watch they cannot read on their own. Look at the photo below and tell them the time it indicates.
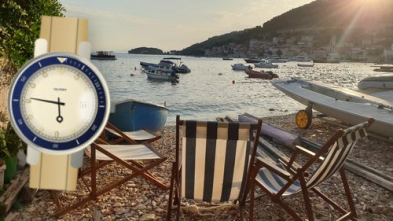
5:46
